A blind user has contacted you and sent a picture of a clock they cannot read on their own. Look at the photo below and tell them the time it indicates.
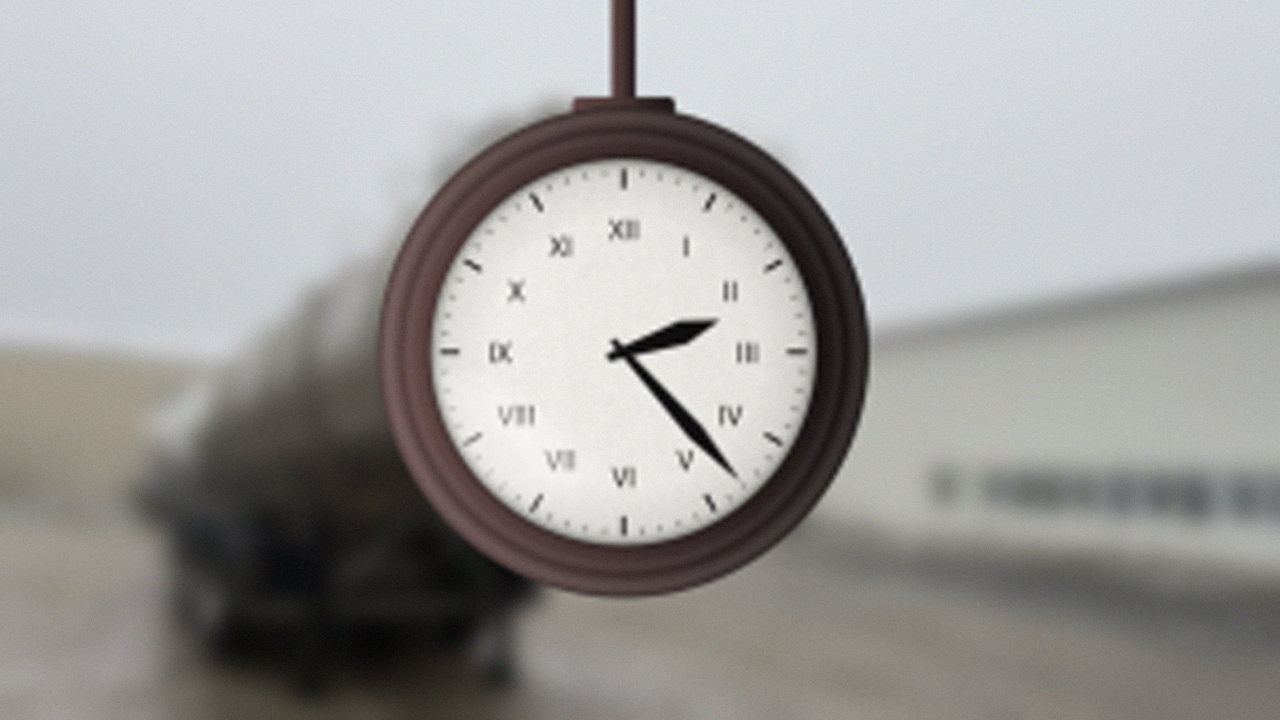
2:23
